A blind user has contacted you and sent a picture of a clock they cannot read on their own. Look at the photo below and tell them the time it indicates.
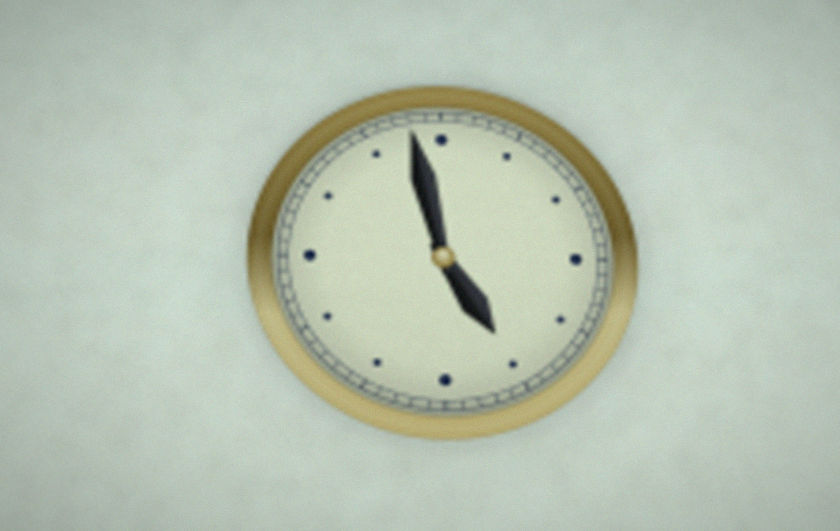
4:58
